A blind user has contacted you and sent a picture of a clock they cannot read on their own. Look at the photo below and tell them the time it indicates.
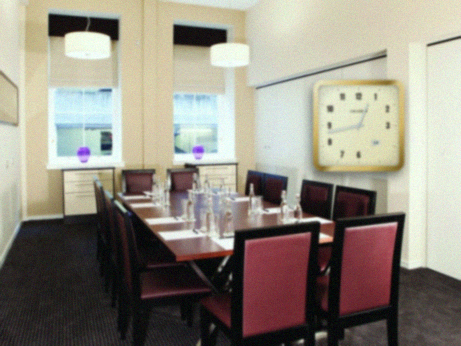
12:43
